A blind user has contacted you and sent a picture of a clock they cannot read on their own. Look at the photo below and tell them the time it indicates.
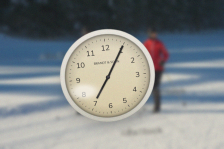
7:05
